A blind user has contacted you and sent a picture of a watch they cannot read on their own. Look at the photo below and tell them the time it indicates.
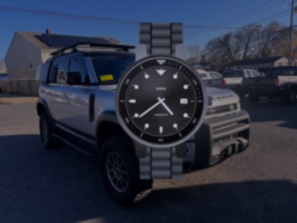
4:39
